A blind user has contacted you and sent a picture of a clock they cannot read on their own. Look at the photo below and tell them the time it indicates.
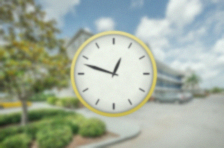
12:48
